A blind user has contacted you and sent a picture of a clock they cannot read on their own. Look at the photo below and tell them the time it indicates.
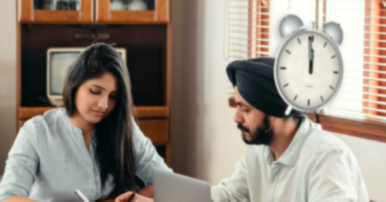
11:59
